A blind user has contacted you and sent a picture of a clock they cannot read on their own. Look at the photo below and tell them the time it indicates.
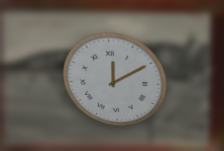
12:10
